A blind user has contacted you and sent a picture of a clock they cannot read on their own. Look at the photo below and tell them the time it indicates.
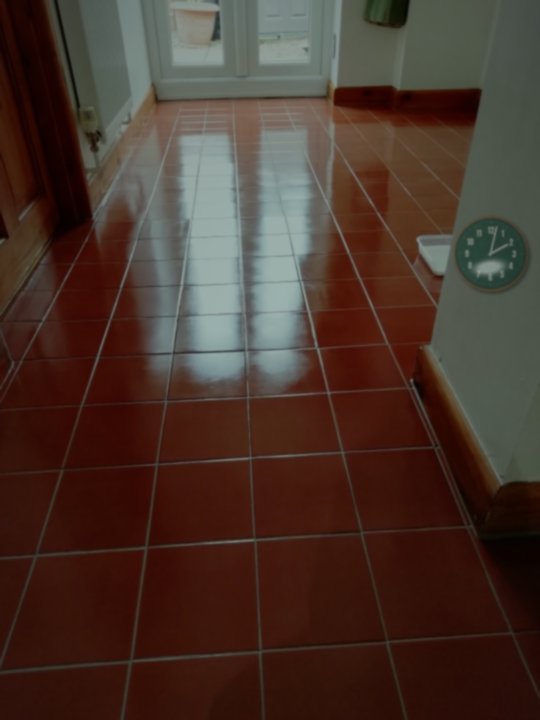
2:02
